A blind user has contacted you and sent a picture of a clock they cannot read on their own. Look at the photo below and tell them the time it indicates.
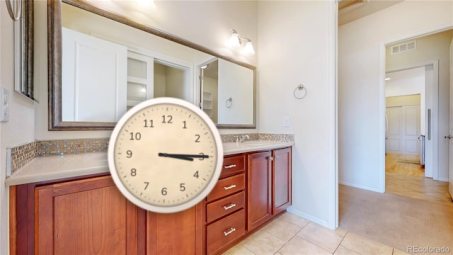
3:15
